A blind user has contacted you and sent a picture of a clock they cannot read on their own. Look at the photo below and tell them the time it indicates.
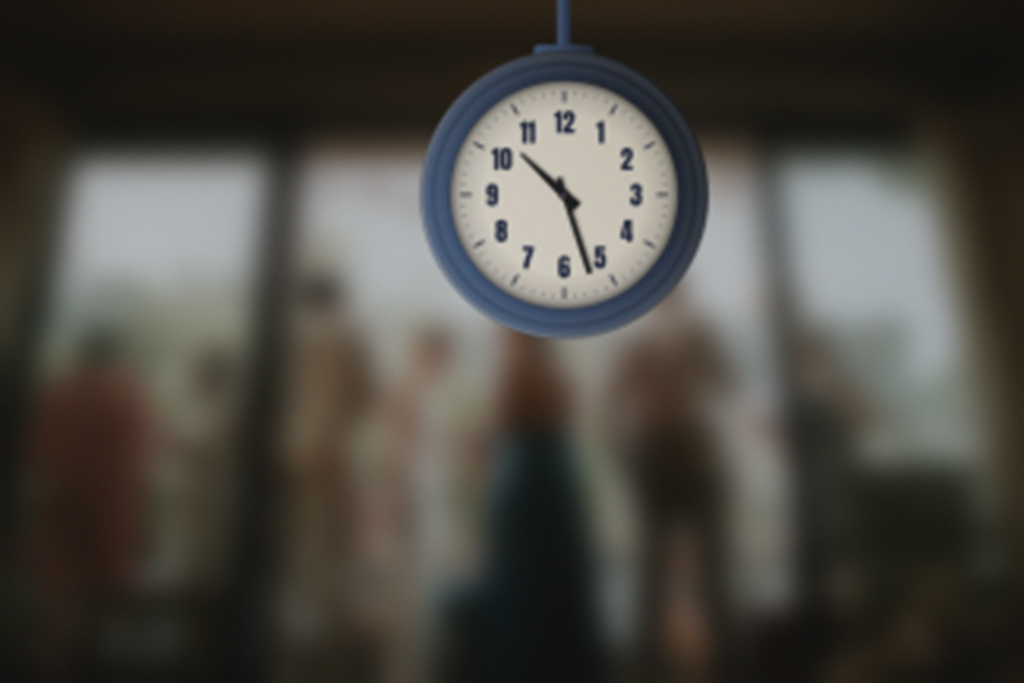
10:27
